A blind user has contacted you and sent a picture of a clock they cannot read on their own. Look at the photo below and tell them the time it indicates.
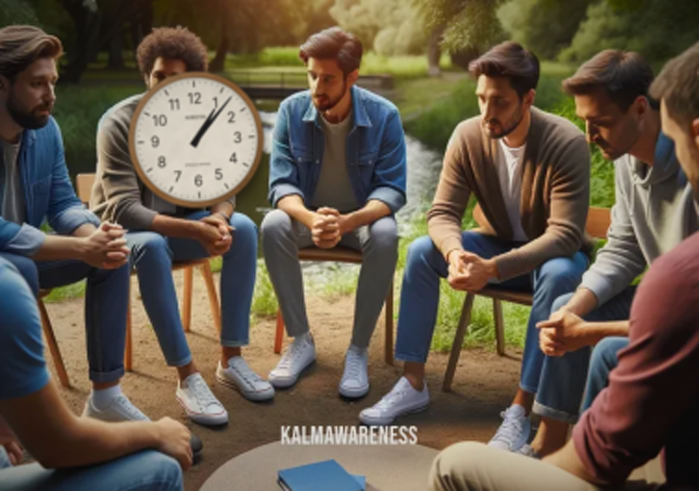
1:07
